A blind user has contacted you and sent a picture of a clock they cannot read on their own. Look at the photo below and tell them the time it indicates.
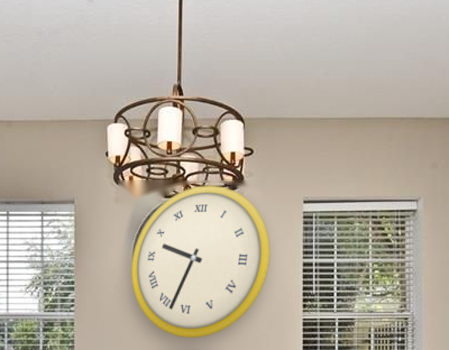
9:33
